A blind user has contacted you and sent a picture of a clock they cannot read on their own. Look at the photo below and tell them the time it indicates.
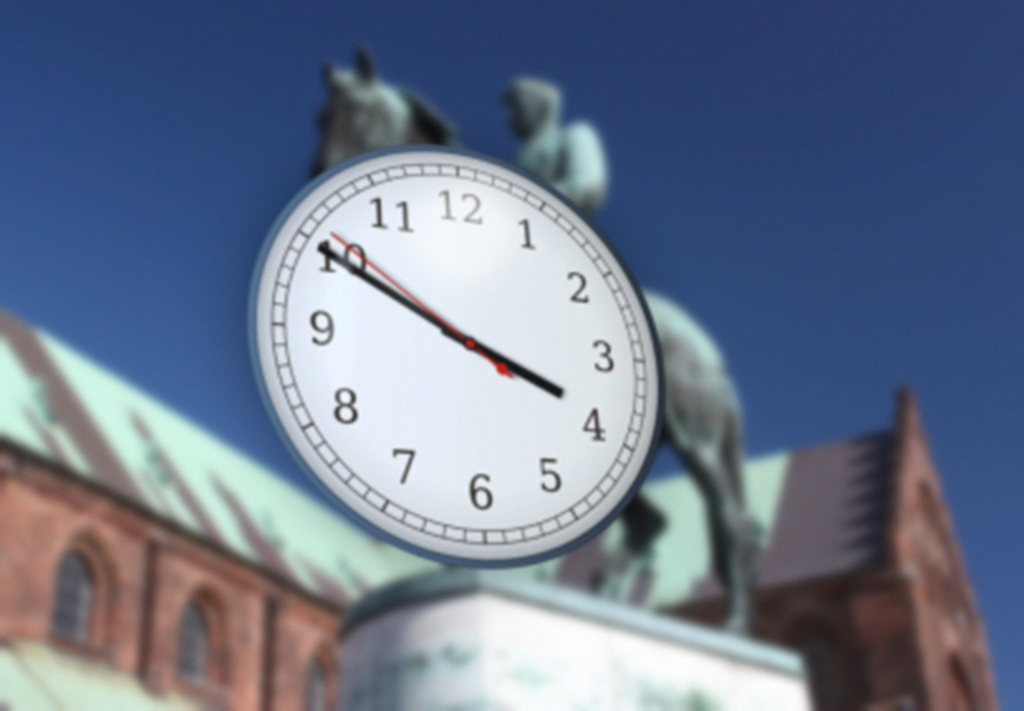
3:49:51
